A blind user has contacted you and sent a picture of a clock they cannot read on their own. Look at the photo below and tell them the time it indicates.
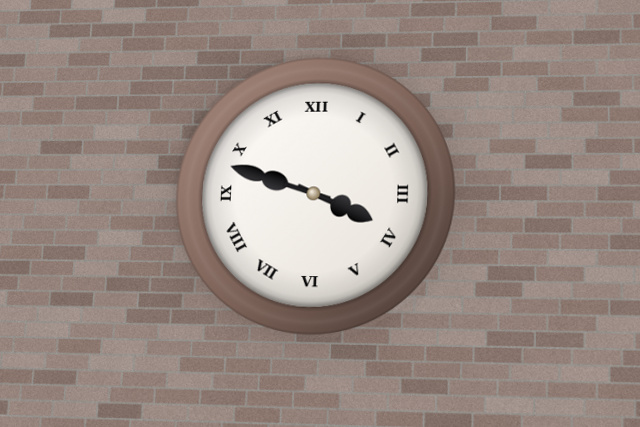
3:48
